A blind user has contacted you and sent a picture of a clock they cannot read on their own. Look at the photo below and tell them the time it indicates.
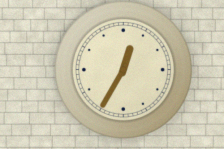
12:35
